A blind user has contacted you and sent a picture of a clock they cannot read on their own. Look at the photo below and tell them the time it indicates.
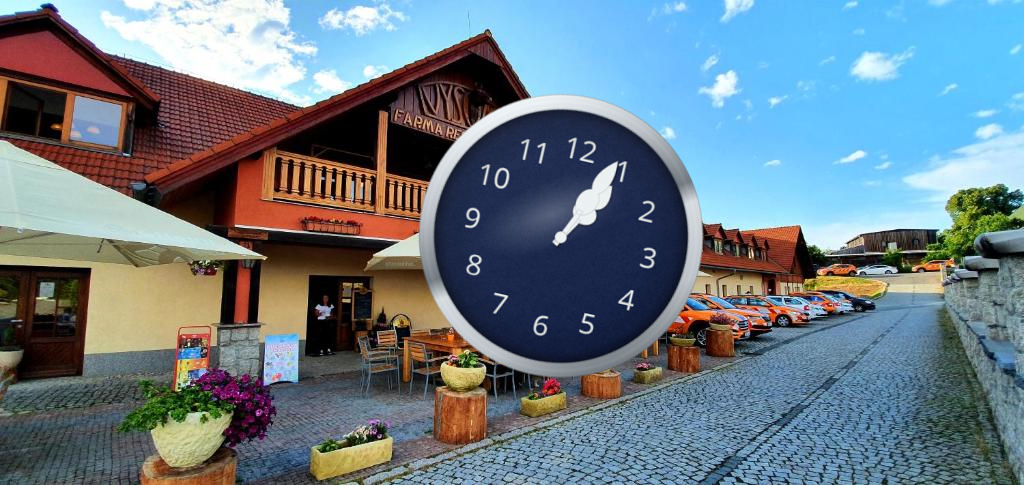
1:04
